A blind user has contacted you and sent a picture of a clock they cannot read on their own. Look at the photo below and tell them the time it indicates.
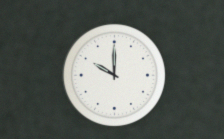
10:00
